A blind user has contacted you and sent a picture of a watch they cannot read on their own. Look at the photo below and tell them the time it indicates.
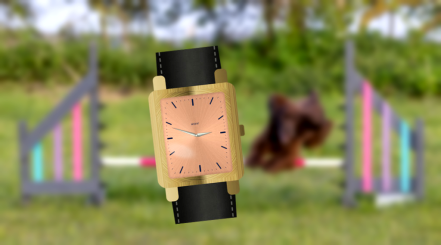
2:49
